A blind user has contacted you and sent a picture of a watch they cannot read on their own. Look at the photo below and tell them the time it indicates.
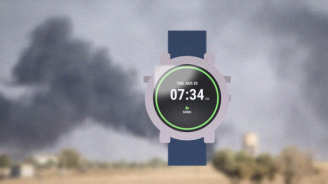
7:34
